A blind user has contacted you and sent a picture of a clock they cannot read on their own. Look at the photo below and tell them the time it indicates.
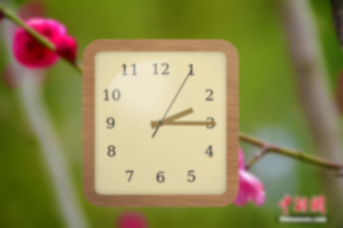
2:15:05
